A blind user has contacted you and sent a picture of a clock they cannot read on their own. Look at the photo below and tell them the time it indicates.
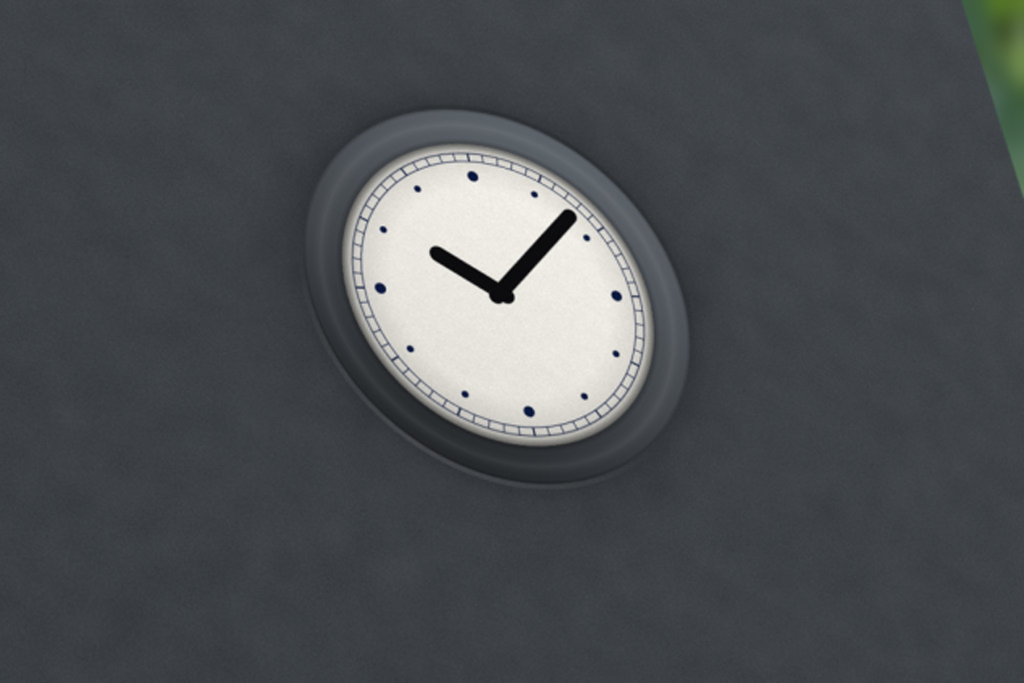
10:08
